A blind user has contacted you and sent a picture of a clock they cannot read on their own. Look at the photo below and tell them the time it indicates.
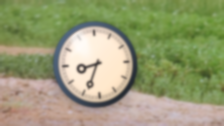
8:34
